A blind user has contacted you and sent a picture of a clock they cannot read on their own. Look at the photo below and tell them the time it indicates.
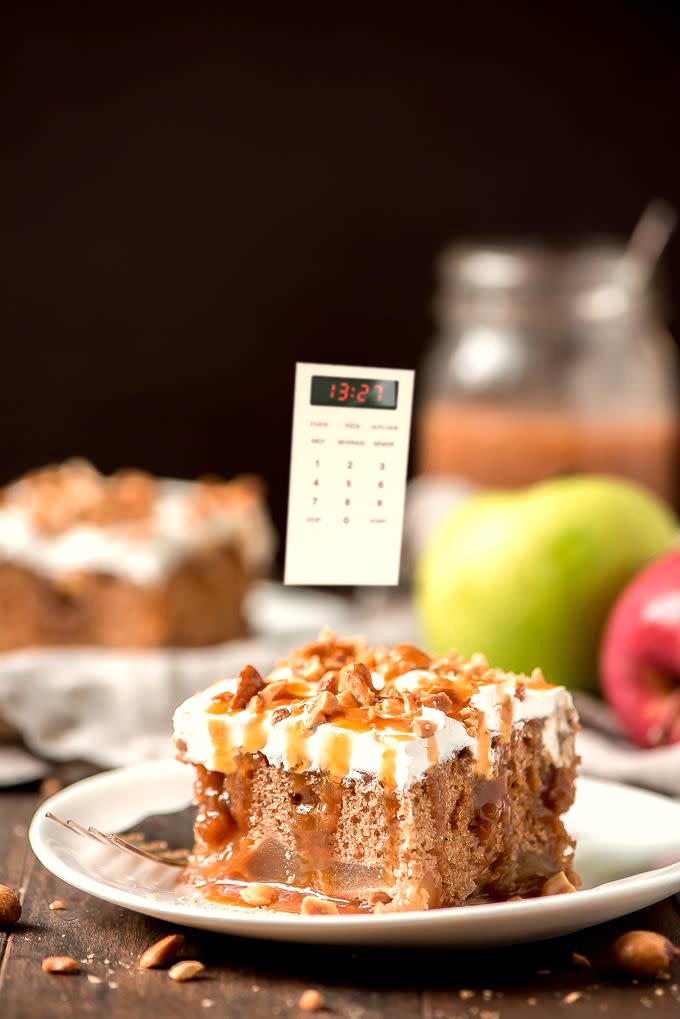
13:27
